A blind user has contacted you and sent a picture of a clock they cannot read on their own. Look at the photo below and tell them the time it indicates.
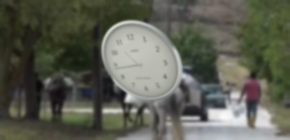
10:44
